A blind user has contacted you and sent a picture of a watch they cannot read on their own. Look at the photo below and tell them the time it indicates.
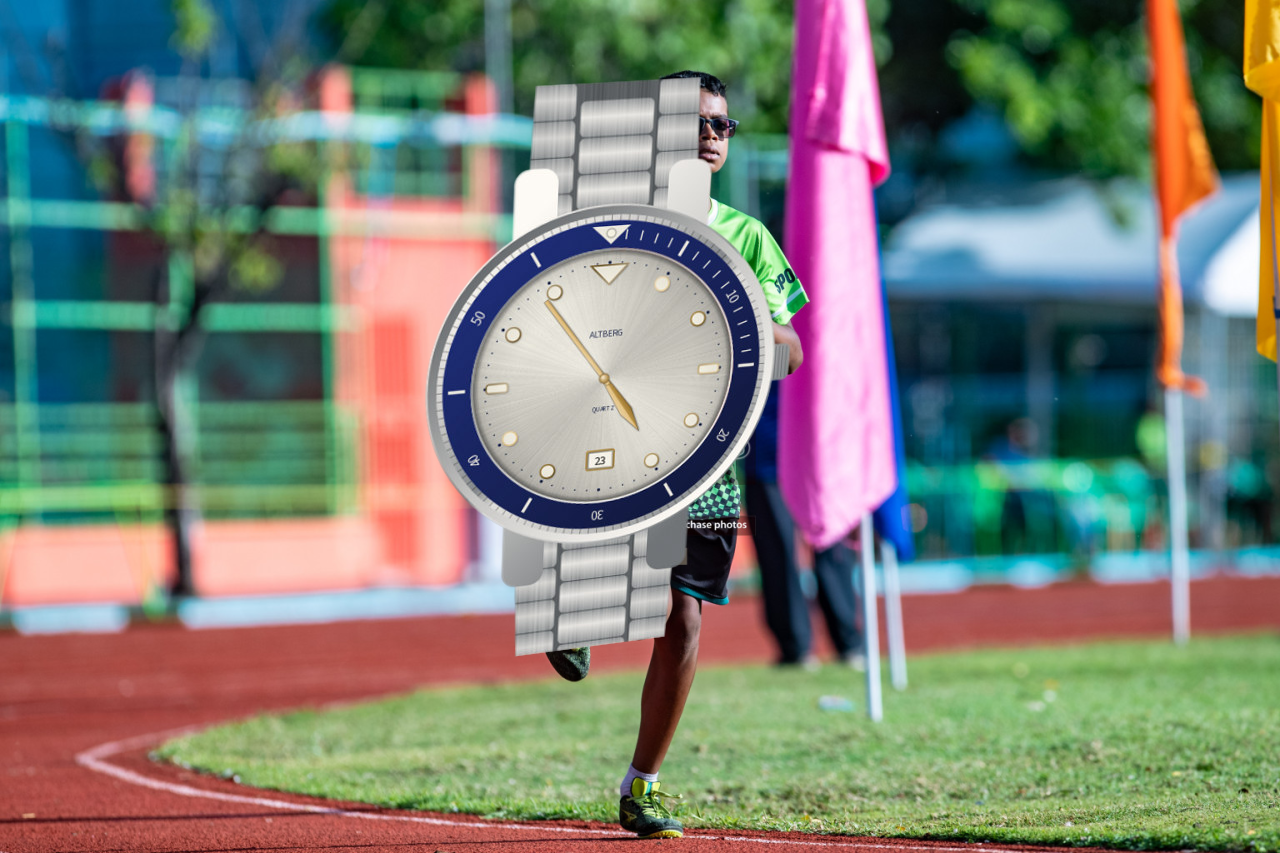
4:54
